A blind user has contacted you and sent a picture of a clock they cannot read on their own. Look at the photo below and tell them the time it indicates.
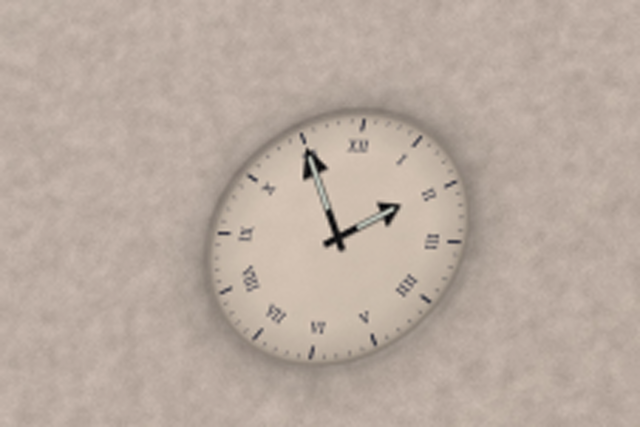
1:55
